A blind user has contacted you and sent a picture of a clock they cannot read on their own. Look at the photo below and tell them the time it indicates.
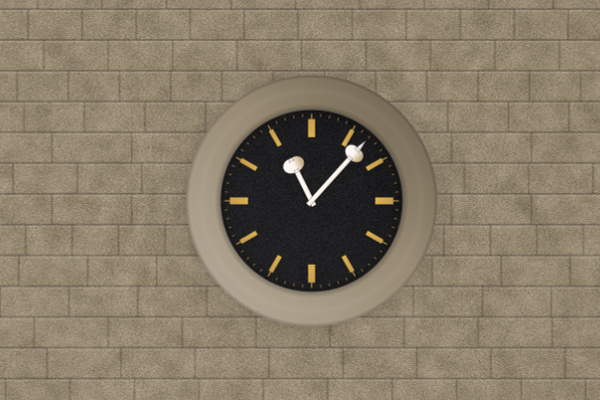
11:07
